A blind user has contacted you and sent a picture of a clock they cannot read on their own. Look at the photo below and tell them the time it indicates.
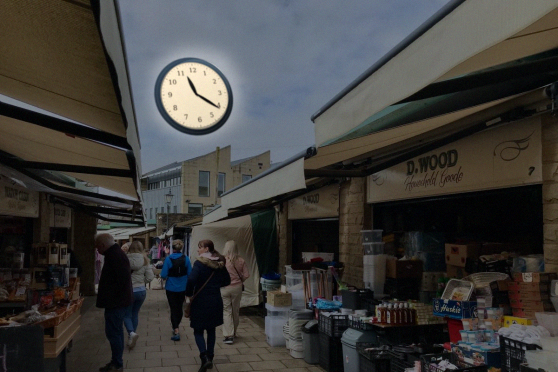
11:21
